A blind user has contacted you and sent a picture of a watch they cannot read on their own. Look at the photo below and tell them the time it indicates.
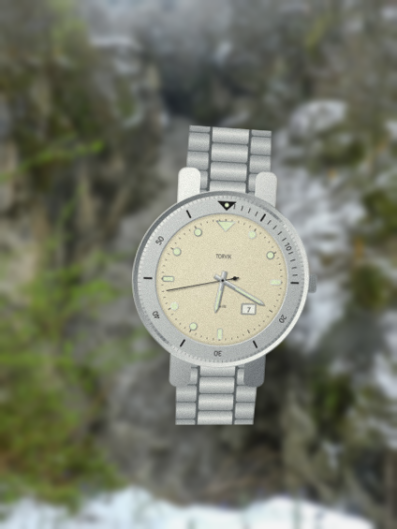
6:19:43
